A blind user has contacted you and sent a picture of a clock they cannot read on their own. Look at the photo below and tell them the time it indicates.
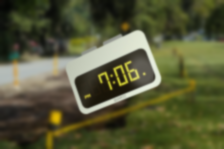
7:06
